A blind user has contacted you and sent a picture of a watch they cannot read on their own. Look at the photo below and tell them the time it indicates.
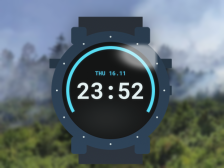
23:52
